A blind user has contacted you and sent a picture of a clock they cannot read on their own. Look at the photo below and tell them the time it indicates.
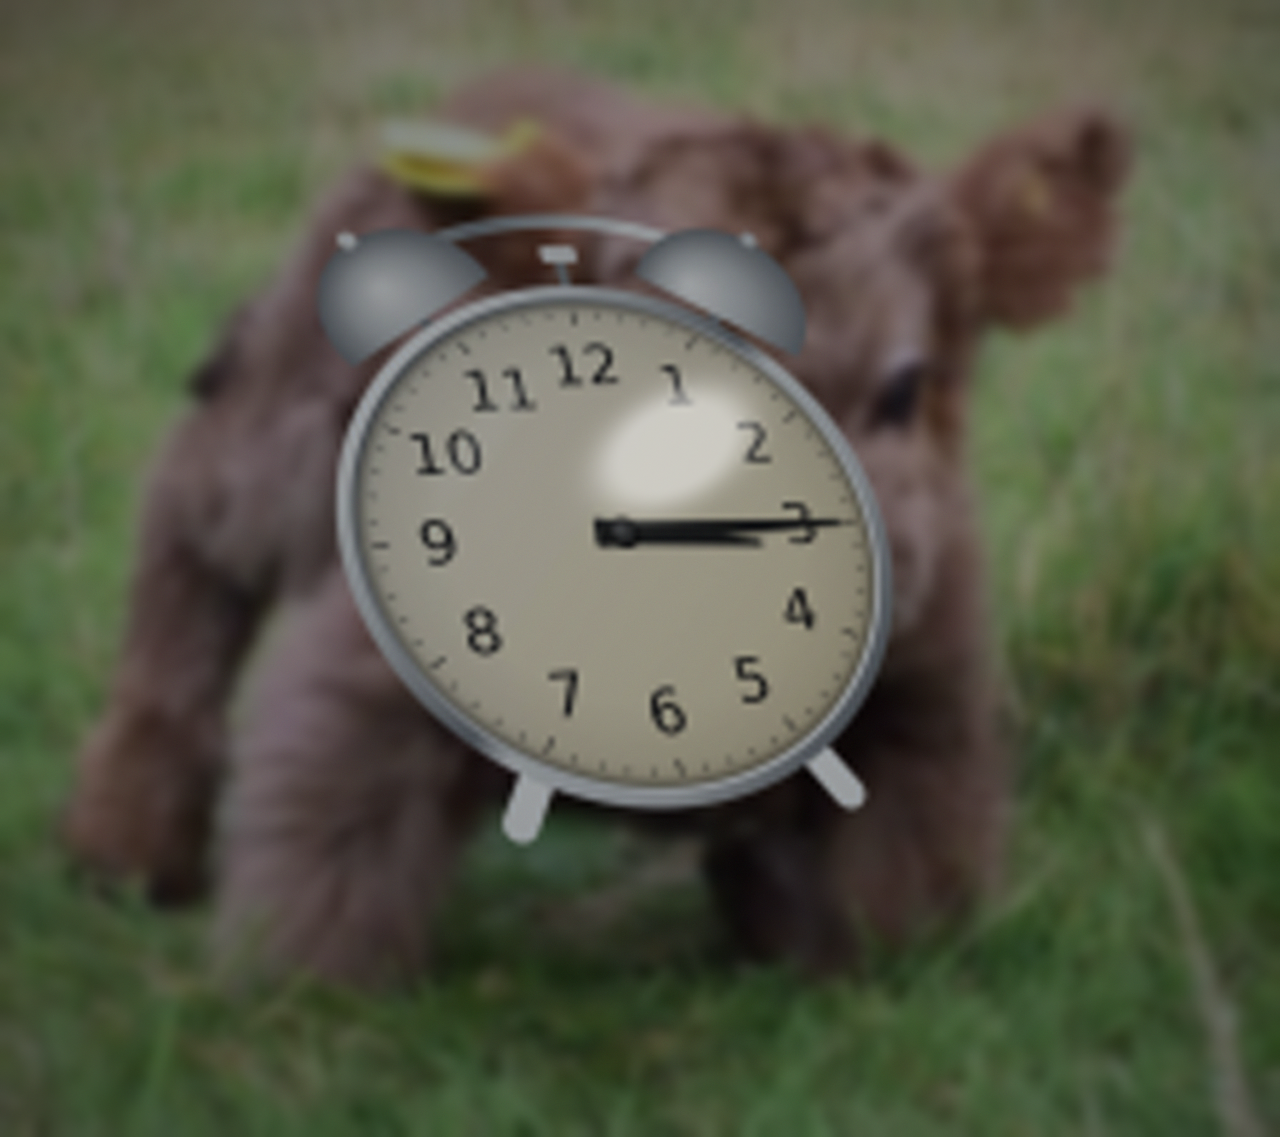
3:15
